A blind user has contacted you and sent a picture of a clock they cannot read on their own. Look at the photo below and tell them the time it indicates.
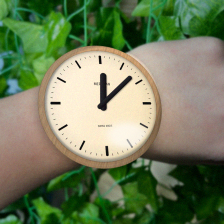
12:08
